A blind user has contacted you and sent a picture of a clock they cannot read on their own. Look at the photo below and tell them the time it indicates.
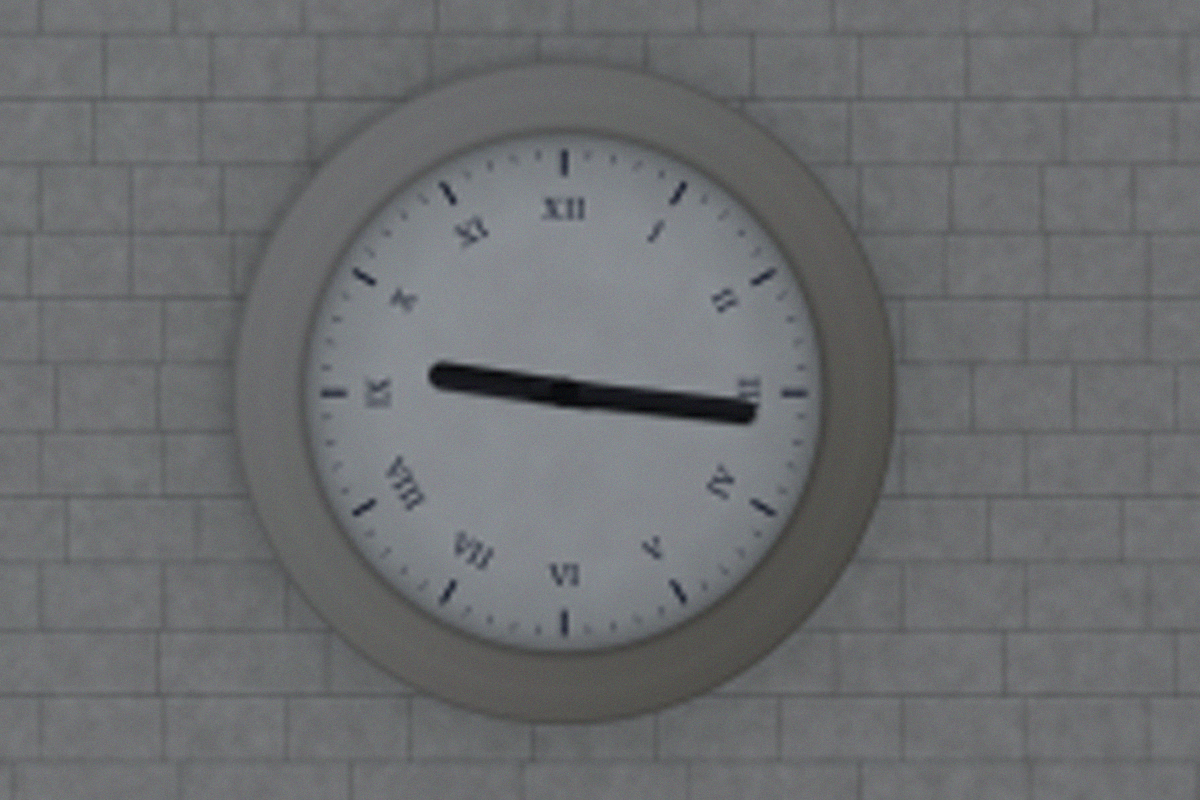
9:16
